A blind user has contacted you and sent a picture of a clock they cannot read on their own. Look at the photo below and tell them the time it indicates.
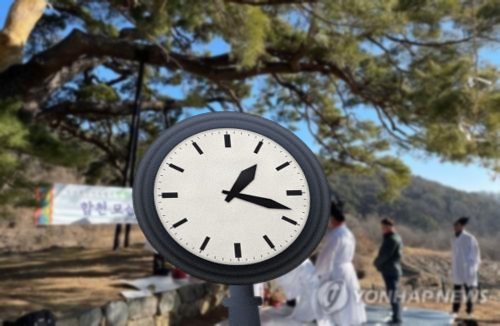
1:18
